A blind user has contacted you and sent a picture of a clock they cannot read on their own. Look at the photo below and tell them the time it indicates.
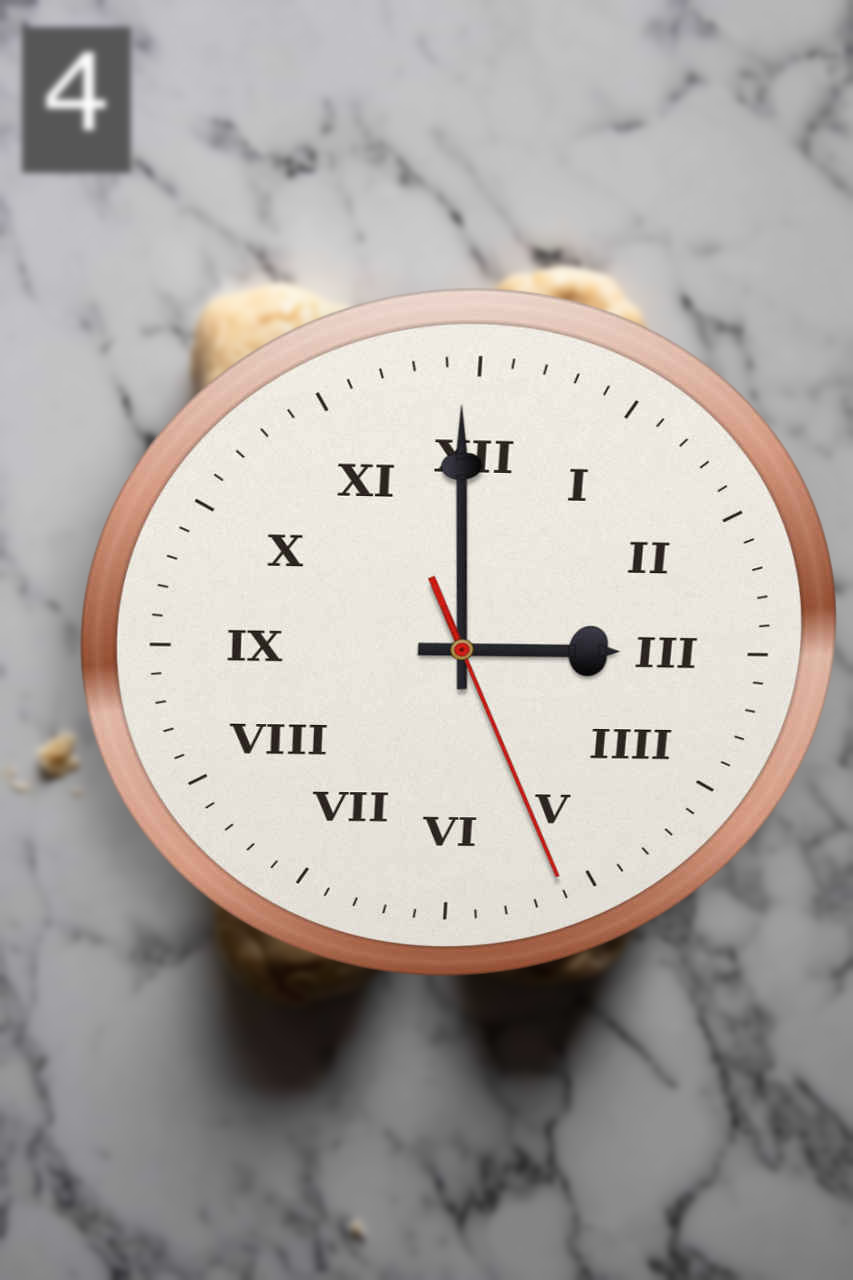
2:59:26
